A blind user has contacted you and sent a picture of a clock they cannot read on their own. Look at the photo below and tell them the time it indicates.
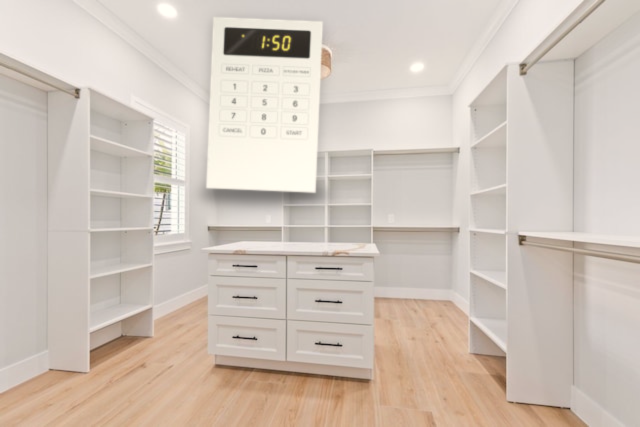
1:50
